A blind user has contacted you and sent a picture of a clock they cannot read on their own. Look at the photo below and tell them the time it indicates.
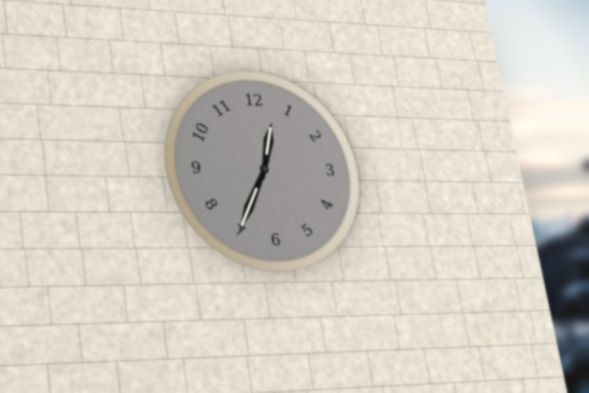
12:35
